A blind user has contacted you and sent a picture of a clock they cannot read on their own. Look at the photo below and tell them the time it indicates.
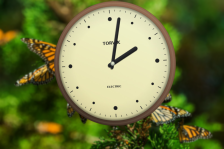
2:02
